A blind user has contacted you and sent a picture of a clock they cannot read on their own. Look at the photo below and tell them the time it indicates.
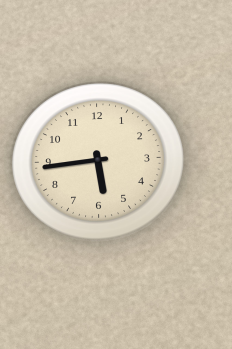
5:44
